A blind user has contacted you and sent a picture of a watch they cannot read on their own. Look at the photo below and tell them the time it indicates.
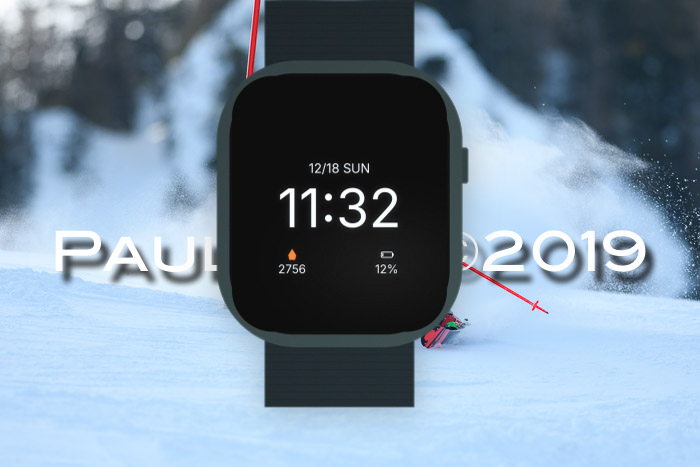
11:32
